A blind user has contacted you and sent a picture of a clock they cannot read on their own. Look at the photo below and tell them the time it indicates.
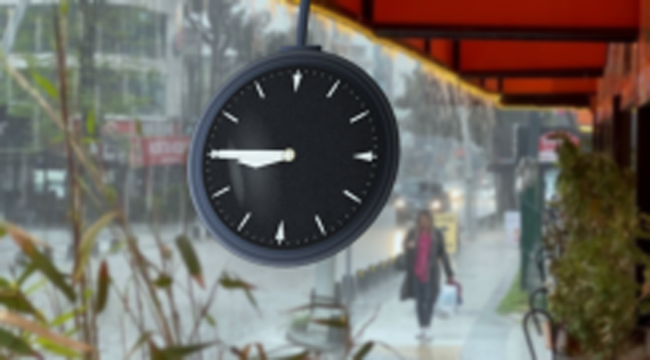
8:45
